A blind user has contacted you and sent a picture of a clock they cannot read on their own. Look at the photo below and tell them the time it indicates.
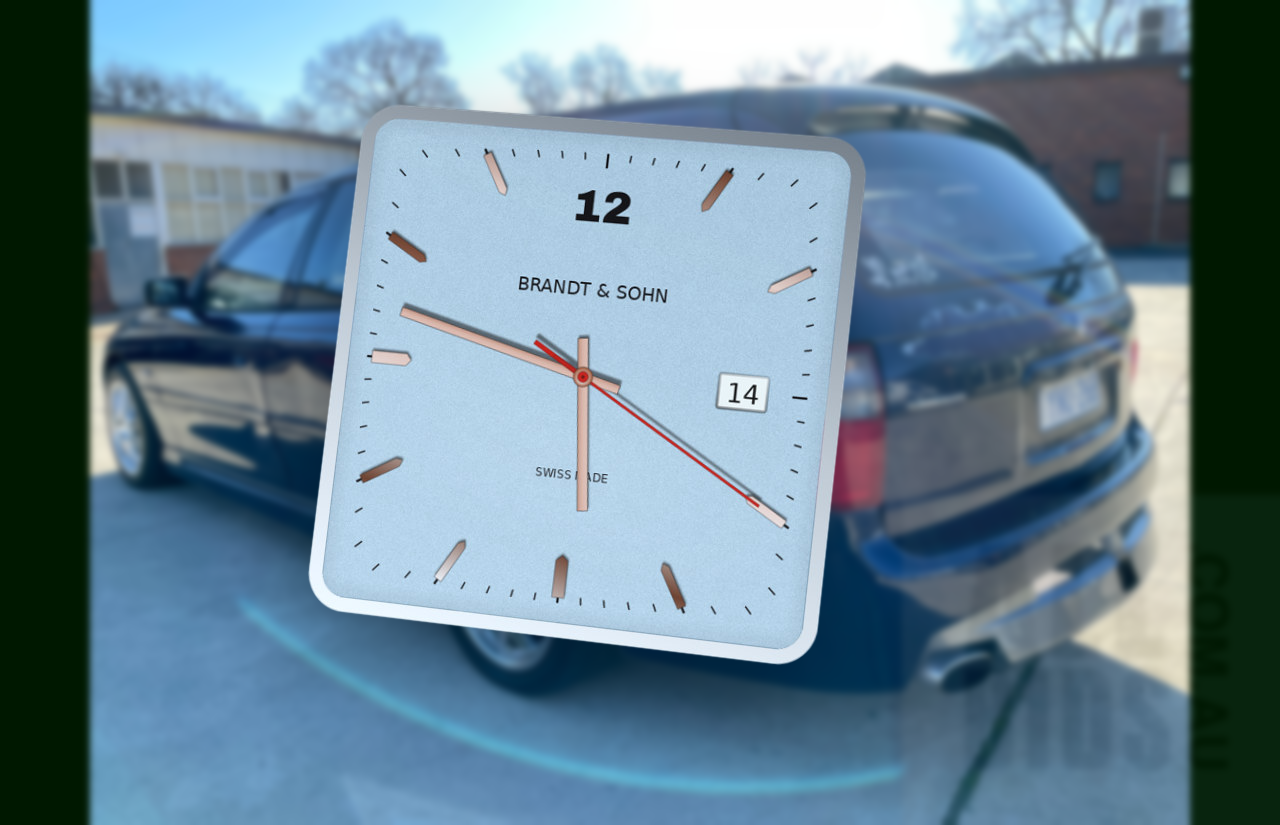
5:47:20
